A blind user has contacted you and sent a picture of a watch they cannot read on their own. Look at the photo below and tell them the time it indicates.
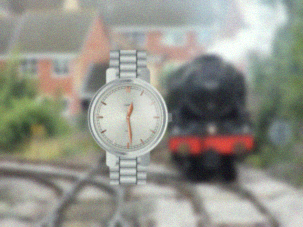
12:29
